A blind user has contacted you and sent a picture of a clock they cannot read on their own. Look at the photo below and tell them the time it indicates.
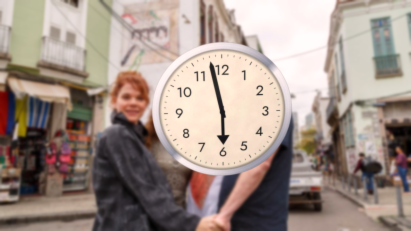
5:58
